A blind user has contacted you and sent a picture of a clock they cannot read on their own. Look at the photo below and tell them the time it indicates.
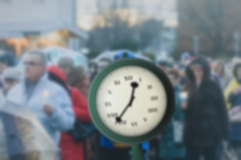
12:37
